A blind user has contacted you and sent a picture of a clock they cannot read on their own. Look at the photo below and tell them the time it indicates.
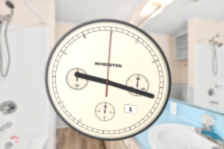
9:17
